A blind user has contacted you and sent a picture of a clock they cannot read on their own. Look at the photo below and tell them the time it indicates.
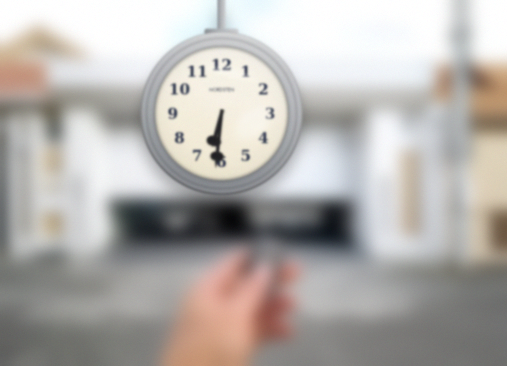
6:31
